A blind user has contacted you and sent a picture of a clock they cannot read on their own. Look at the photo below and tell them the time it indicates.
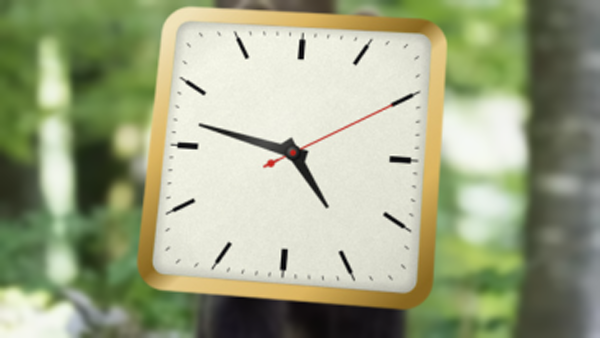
4:47:10
